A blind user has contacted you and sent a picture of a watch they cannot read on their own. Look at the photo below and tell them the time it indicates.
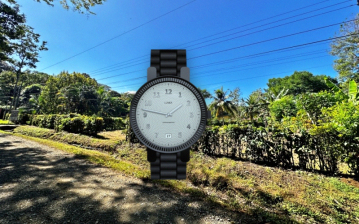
1:47
